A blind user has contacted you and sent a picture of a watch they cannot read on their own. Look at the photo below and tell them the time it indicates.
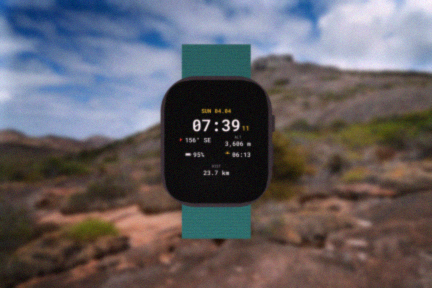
7:39
